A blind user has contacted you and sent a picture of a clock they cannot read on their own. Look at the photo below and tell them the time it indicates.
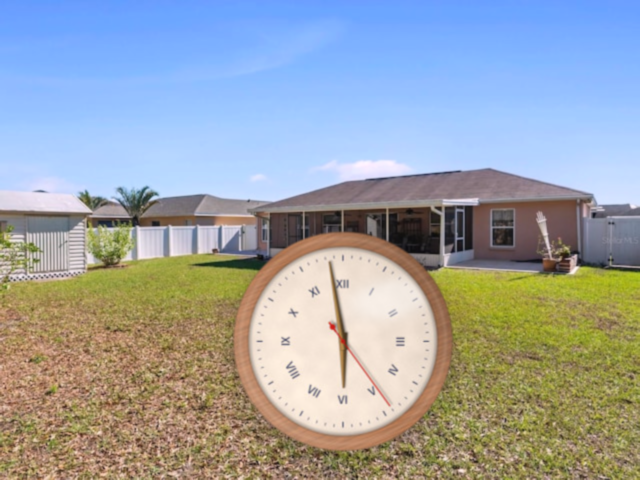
5:58:24
